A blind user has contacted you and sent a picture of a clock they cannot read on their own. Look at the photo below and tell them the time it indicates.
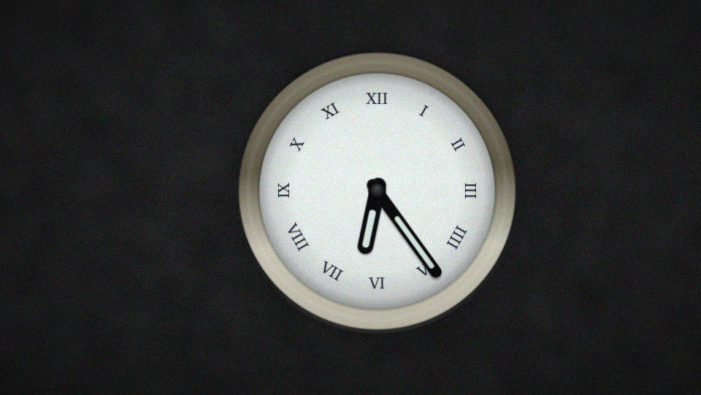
6:24
